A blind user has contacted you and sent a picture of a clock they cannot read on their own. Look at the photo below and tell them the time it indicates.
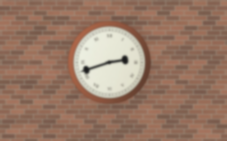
2:42
